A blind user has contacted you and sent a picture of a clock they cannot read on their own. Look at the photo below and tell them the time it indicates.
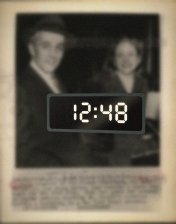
12:48
